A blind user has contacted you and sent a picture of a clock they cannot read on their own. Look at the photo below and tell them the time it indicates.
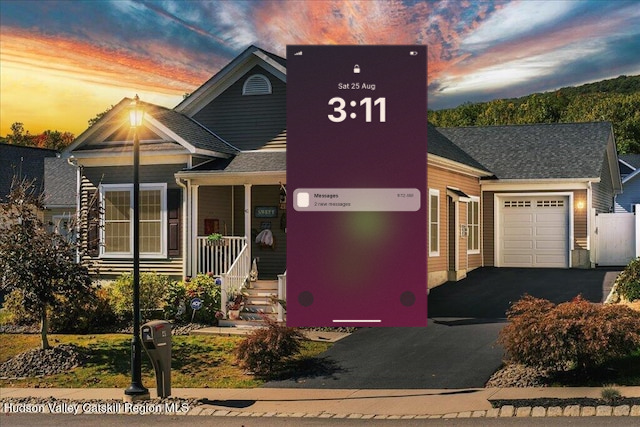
3:11
